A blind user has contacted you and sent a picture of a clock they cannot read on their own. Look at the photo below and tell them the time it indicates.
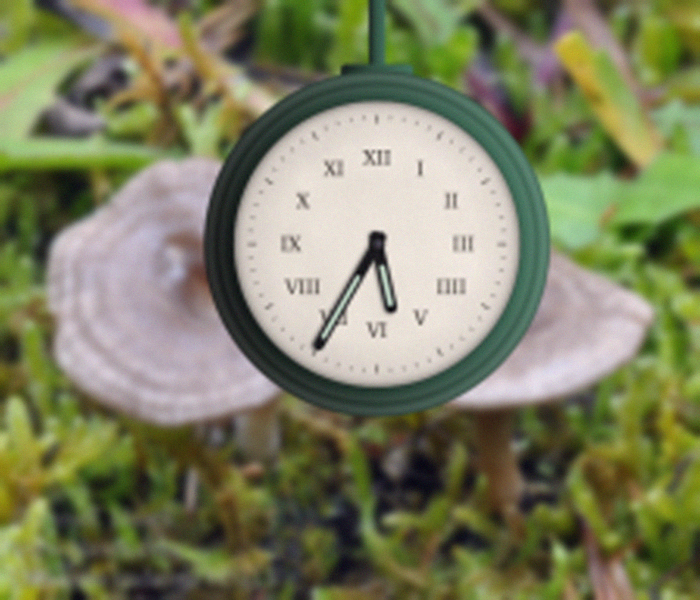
5:35
